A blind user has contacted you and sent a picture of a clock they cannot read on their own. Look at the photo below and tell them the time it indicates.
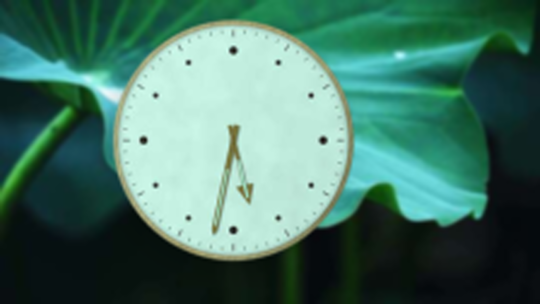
5:32
